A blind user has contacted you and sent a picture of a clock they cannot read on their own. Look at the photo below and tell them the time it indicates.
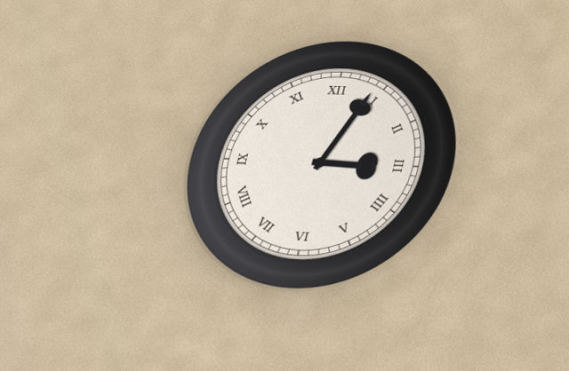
3:04
